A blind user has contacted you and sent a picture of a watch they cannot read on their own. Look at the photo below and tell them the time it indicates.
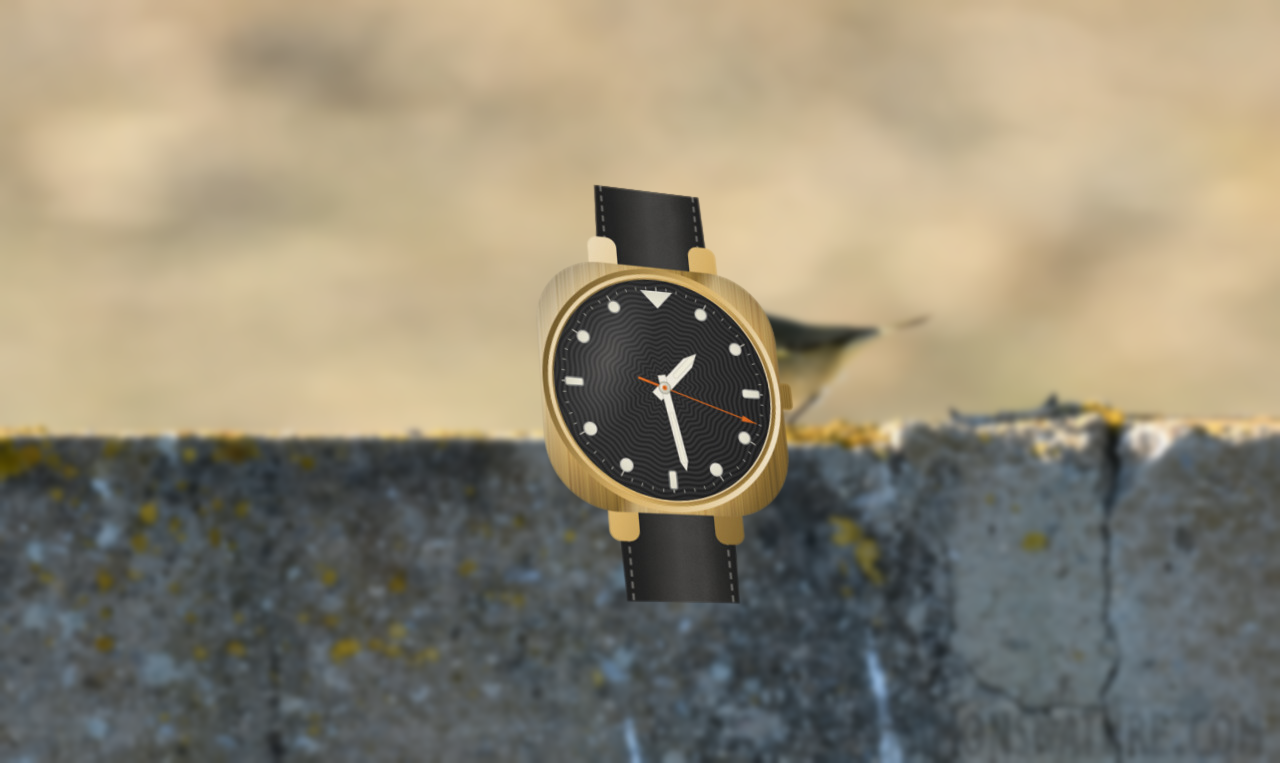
1:28:18
